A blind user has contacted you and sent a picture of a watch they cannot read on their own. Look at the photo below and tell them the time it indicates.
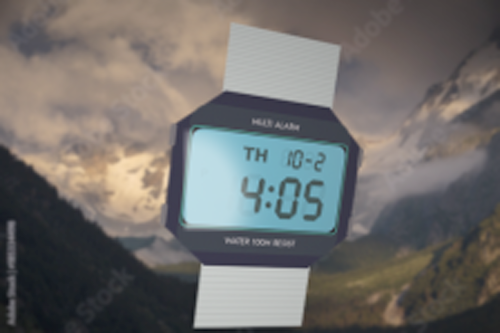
4:05
